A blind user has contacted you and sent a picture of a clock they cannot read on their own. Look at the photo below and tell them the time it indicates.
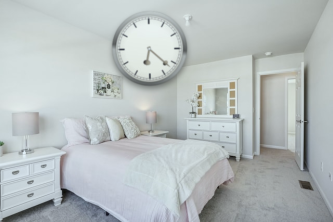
6:22
